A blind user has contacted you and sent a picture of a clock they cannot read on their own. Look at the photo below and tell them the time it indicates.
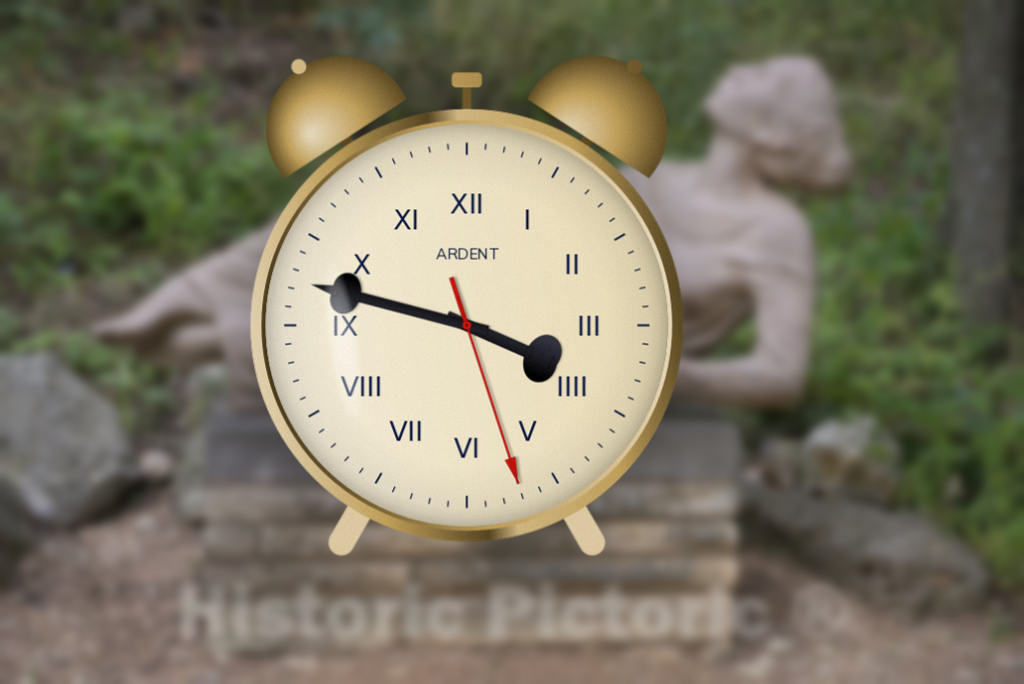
3:47:27
